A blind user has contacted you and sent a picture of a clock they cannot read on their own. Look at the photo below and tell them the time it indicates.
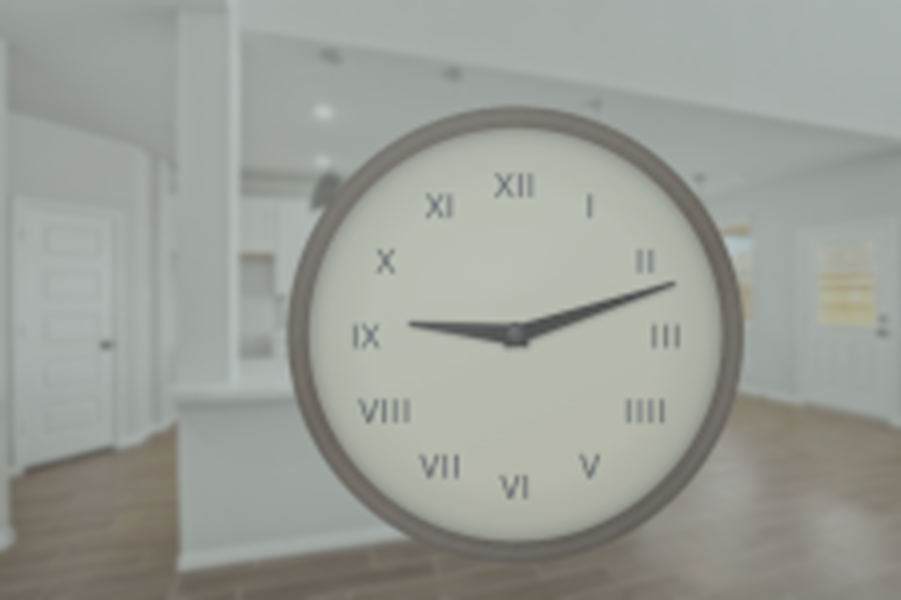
9:12
